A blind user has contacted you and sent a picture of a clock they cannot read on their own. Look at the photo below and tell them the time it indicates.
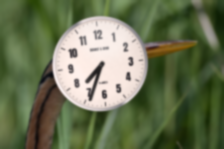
7:34
